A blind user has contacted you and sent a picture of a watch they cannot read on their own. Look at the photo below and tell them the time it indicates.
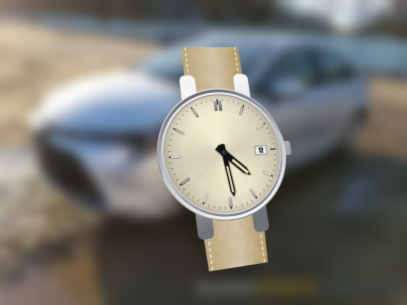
4:29
